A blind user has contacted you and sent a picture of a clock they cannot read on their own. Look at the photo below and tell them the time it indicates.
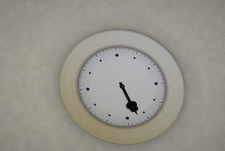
5:27
